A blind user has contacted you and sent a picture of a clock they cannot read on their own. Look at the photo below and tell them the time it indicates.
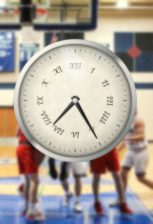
7:25
